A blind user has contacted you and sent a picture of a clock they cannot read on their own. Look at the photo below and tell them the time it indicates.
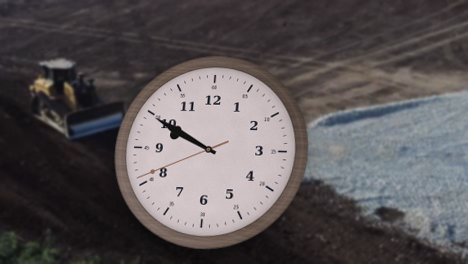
9:49:41
